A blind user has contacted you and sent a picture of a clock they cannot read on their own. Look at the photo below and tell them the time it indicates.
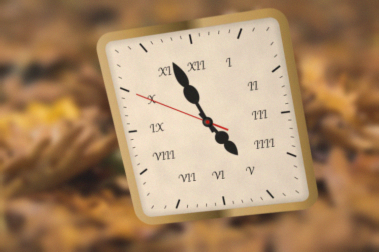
4:56:50
